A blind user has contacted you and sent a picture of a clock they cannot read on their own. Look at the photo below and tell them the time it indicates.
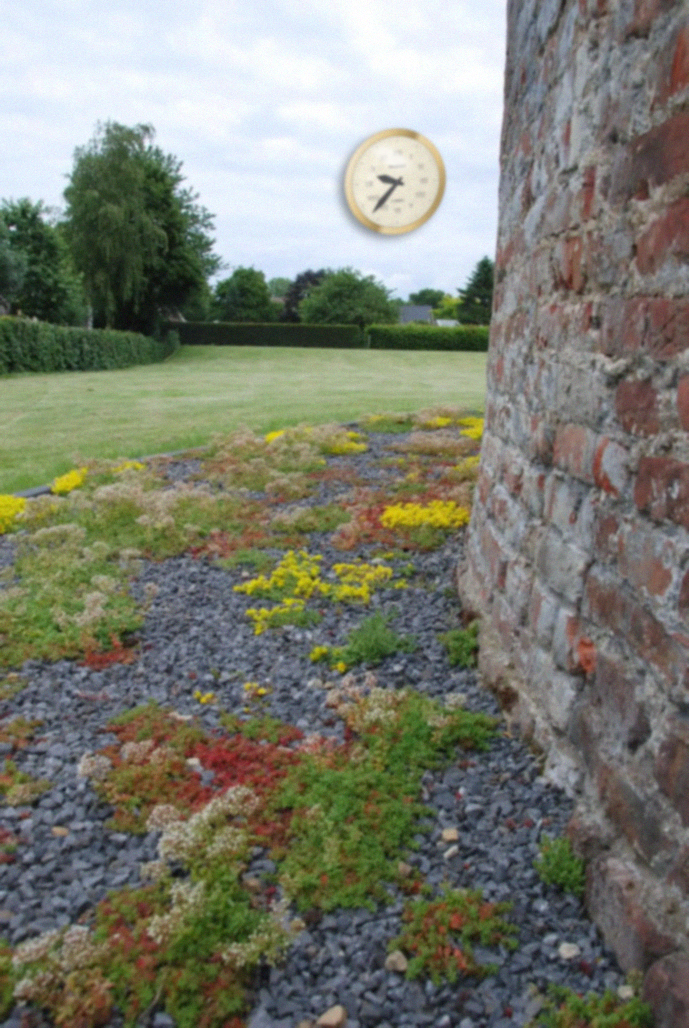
9:37
